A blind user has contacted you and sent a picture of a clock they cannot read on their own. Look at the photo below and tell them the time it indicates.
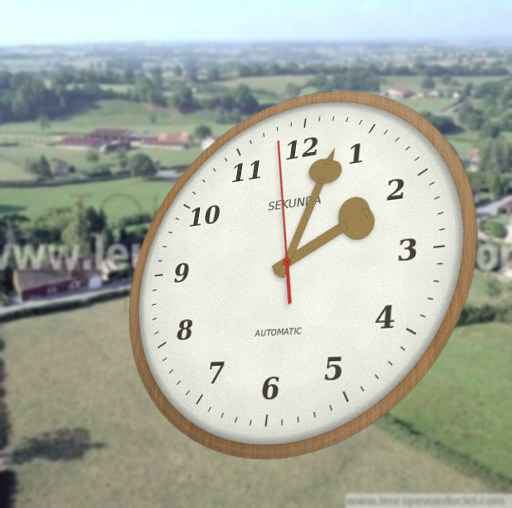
2:02:58
